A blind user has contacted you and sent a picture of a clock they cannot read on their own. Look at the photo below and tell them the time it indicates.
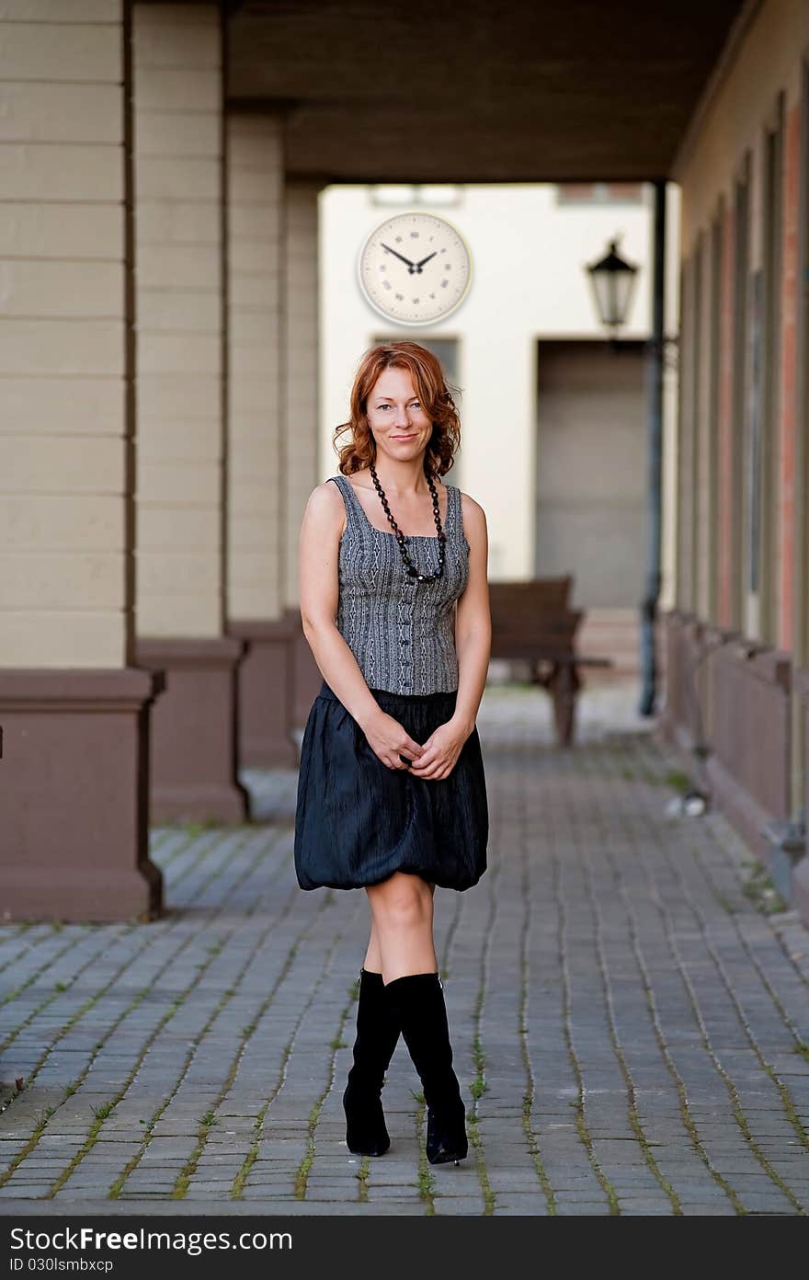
1:51
